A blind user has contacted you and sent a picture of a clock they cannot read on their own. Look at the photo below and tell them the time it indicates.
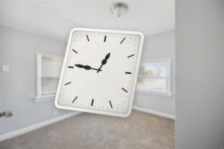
12:46
